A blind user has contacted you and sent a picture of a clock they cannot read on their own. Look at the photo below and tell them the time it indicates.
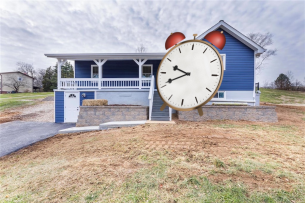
9:41
